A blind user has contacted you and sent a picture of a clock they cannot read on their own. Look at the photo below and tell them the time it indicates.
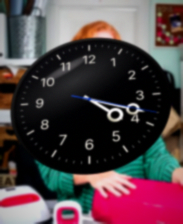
4:18:18
